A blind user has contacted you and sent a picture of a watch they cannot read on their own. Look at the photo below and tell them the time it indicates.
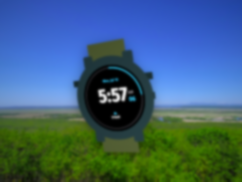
5:57
